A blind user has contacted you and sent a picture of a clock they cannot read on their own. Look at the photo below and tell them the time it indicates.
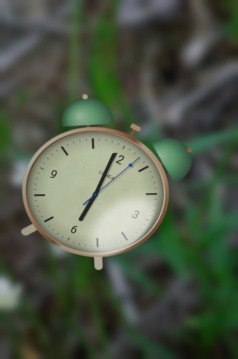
5:59:03
